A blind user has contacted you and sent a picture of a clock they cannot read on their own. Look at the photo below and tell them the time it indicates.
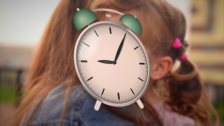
9:05
